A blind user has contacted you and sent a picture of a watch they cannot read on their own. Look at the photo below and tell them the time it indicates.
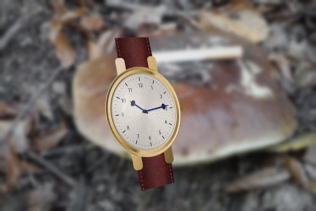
10:14
